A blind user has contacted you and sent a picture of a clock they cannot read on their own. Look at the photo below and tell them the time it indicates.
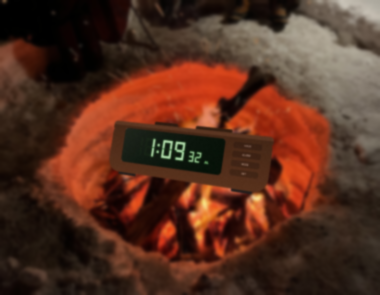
1:09
